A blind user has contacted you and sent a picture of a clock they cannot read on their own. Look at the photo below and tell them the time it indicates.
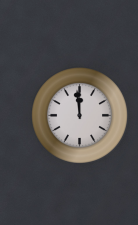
11:59
